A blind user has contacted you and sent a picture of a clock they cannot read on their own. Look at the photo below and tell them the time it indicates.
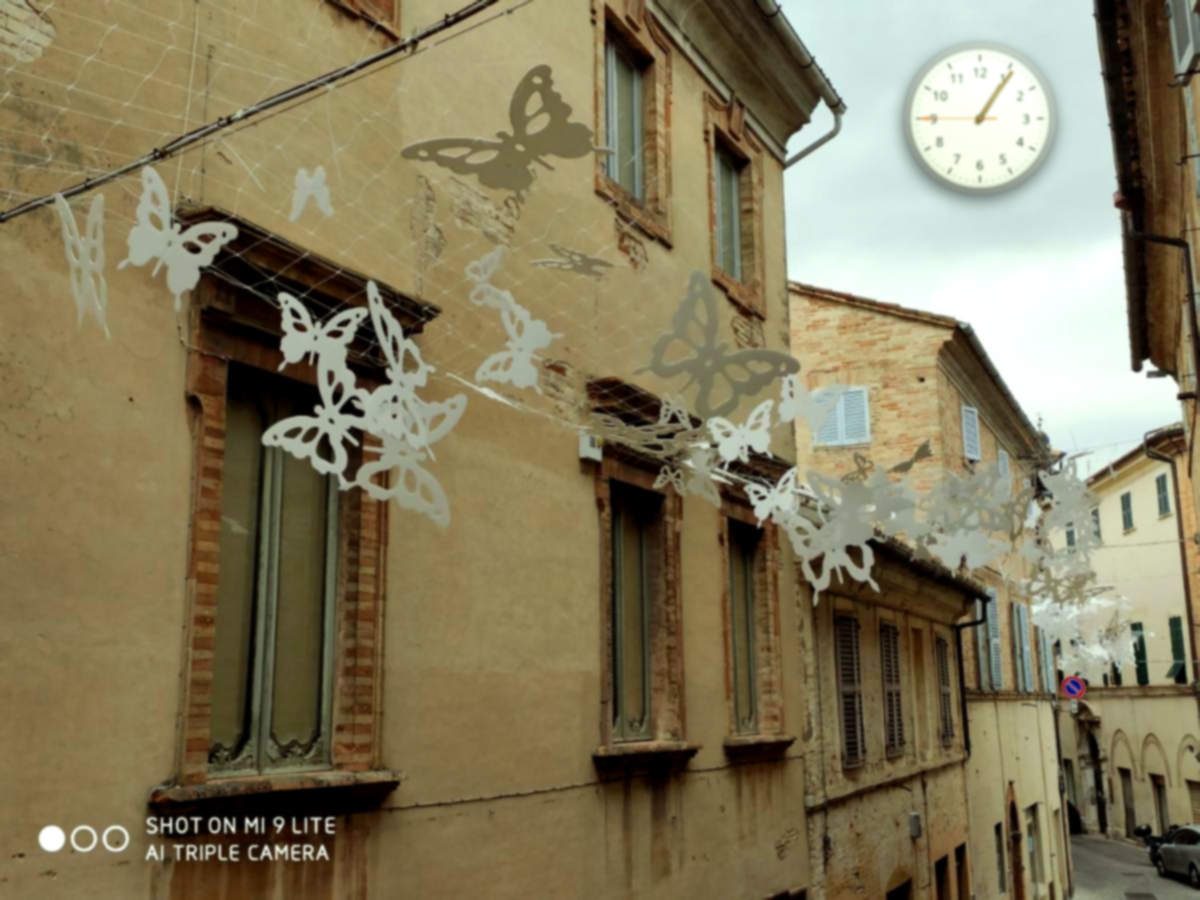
1:05:45
